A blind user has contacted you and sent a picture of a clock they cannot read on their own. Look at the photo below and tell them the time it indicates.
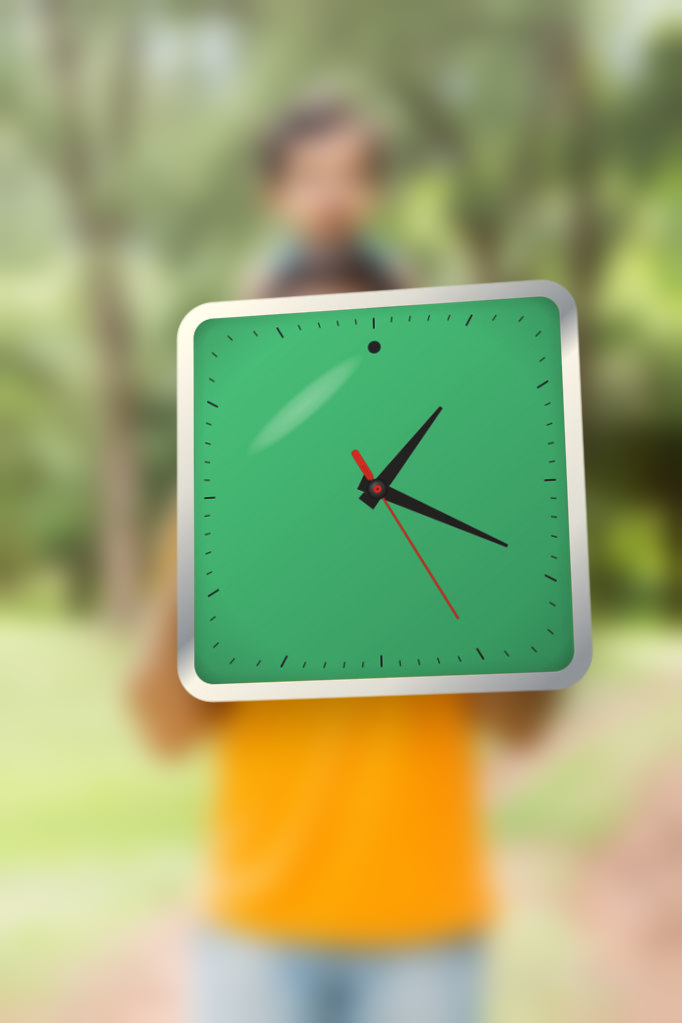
1:19:25
